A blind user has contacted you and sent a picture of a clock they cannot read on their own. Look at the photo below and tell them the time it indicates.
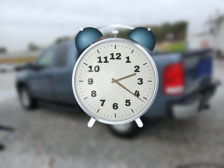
2:21
